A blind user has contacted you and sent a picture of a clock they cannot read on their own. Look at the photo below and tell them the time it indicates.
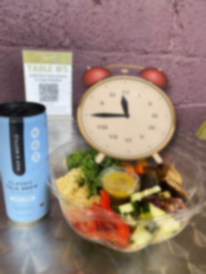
11:45
